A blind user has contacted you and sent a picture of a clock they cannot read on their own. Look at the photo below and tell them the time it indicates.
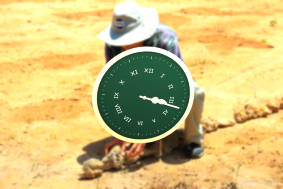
3:17
